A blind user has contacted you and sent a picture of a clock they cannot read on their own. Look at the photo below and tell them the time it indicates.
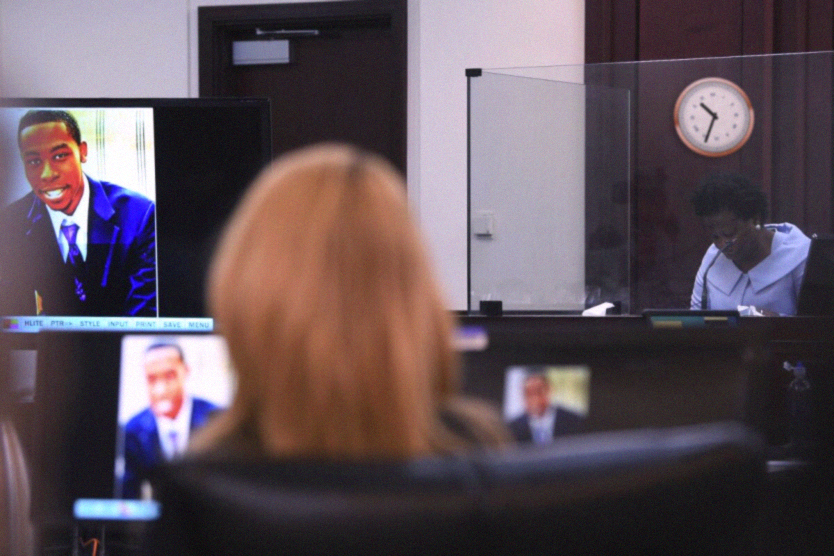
10:34
